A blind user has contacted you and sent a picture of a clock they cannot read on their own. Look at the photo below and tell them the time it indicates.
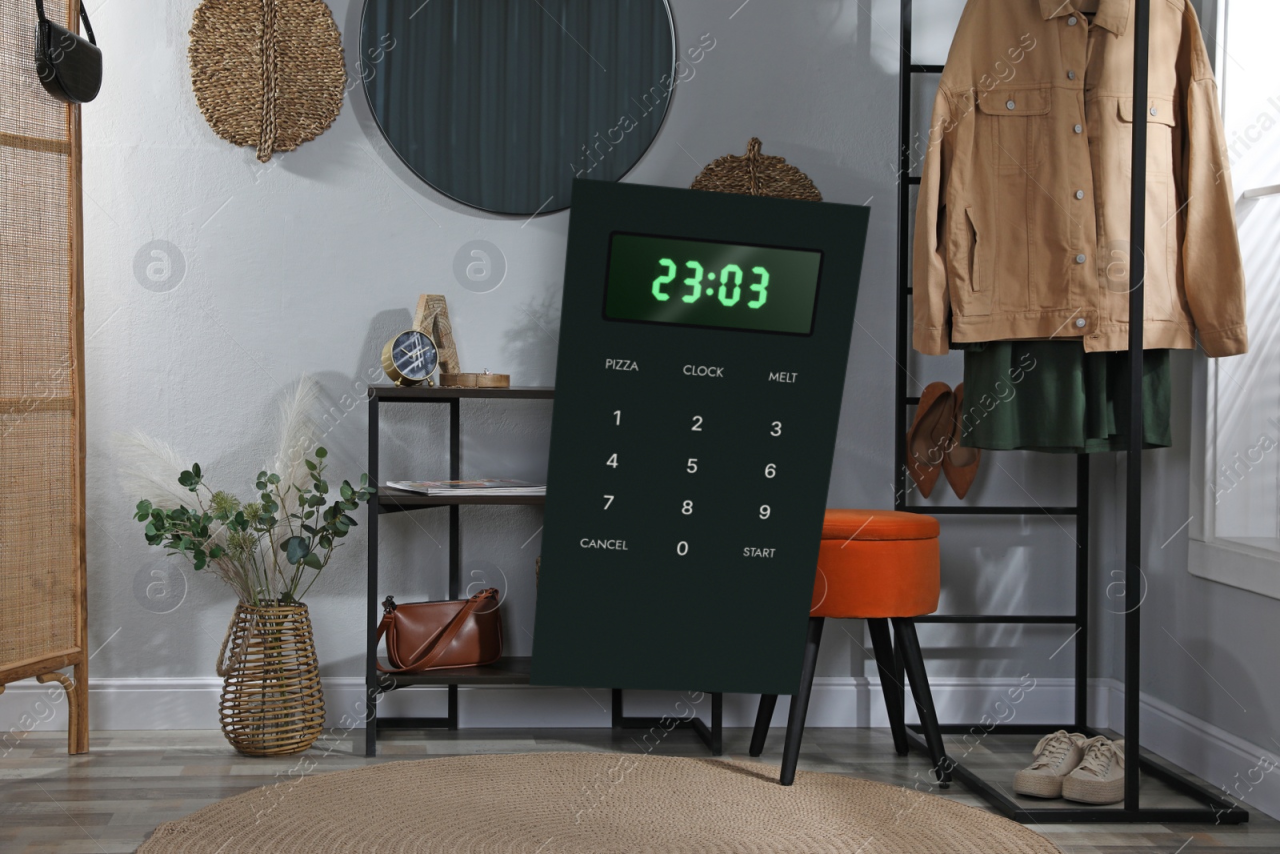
23:03
